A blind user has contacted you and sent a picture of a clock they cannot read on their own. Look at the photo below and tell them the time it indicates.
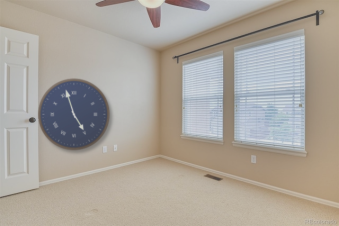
4:57
